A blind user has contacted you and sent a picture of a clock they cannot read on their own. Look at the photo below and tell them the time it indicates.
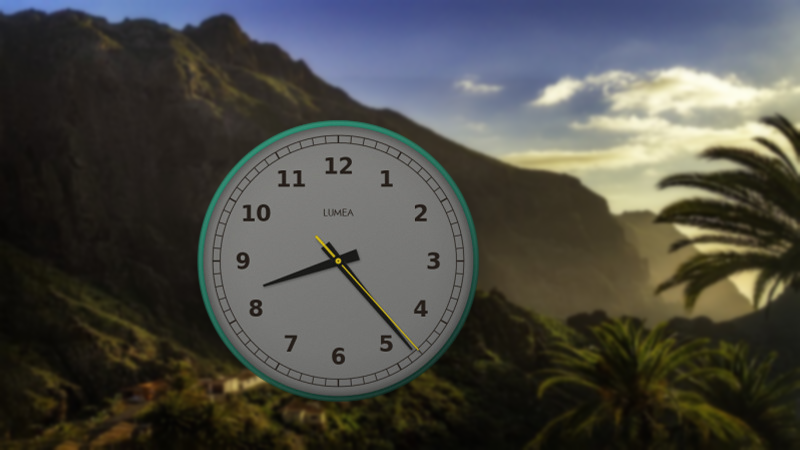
8:23:23
